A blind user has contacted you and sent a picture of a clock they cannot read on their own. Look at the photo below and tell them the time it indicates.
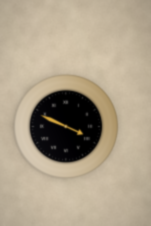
3:49
